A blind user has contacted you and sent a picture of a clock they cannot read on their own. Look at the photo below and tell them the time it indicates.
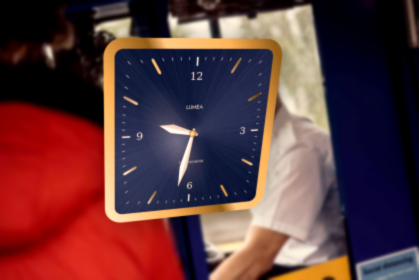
9:32
